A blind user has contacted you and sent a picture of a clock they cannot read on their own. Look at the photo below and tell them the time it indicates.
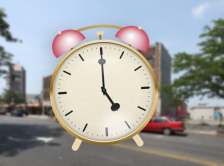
5:00
